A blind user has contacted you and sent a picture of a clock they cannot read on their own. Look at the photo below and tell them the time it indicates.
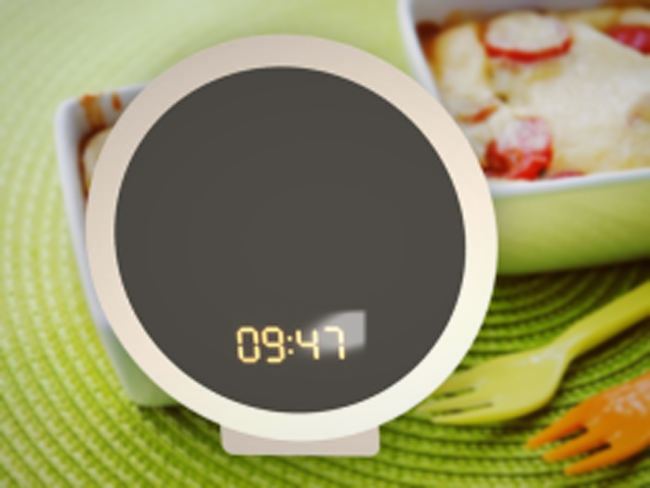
9:47
